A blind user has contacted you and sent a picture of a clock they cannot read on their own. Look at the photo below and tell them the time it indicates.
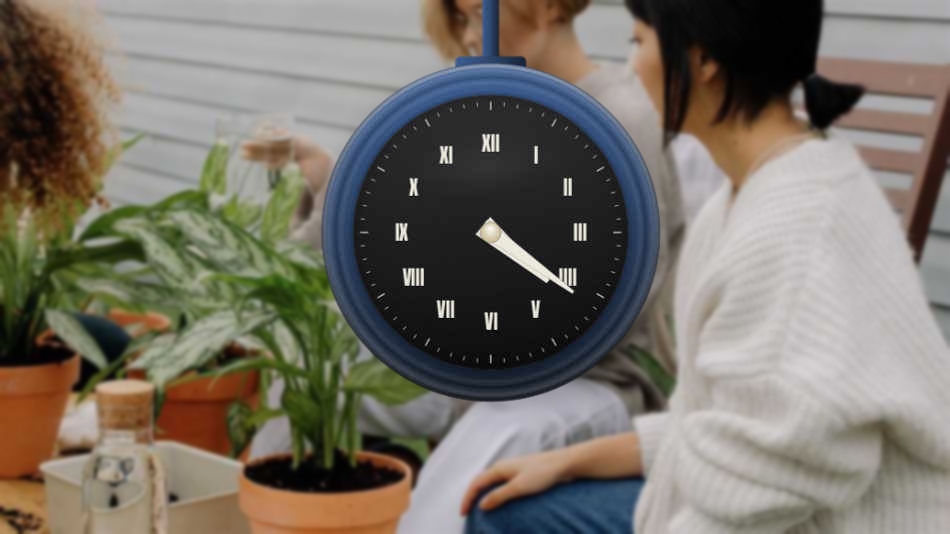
4:21
